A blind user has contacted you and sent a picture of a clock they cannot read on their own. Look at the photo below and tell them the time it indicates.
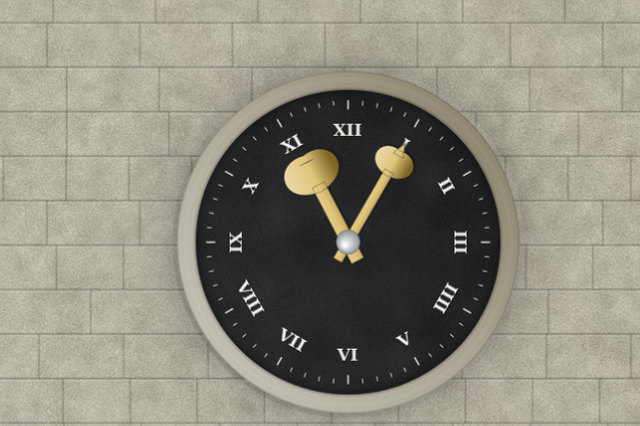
11:05
